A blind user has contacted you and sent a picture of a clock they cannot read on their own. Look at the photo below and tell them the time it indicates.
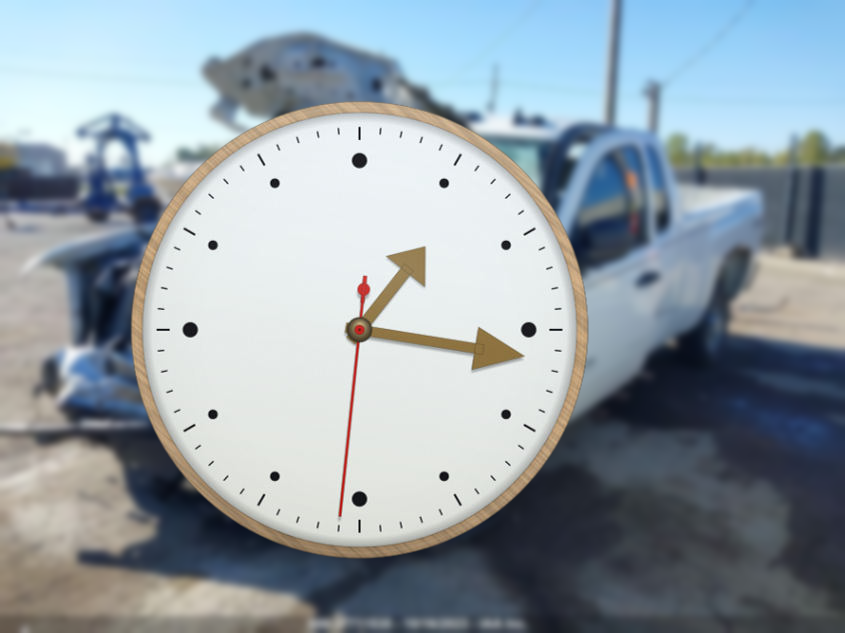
1:16:31
